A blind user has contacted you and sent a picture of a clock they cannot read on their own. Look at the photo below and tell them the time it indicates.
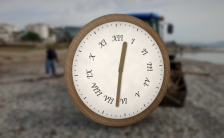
12:32
